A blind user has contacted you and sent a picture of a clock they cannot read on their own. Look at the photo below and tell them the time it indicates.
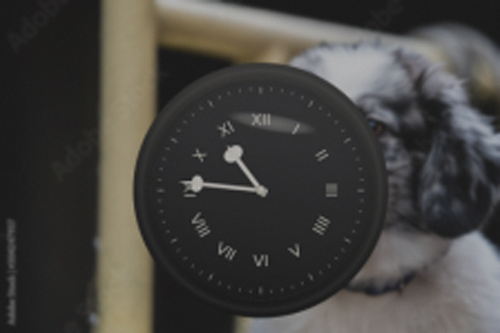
10:46
